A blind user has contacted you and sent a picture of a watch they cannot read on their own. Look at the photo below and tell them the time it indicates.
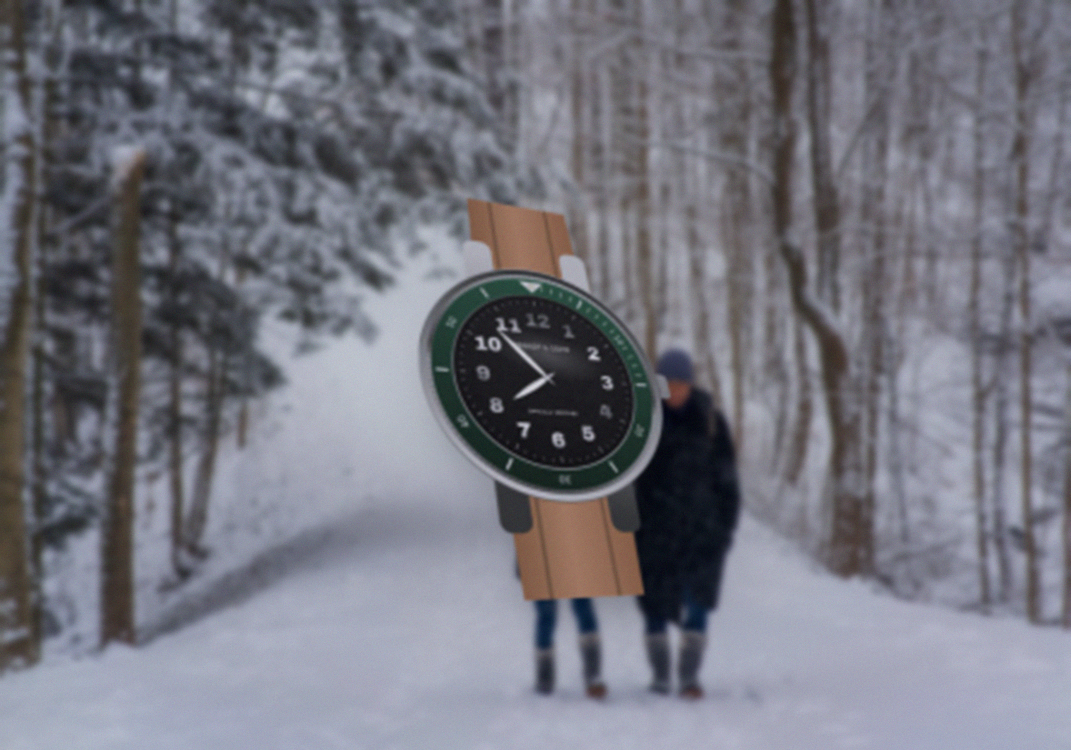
7:53
